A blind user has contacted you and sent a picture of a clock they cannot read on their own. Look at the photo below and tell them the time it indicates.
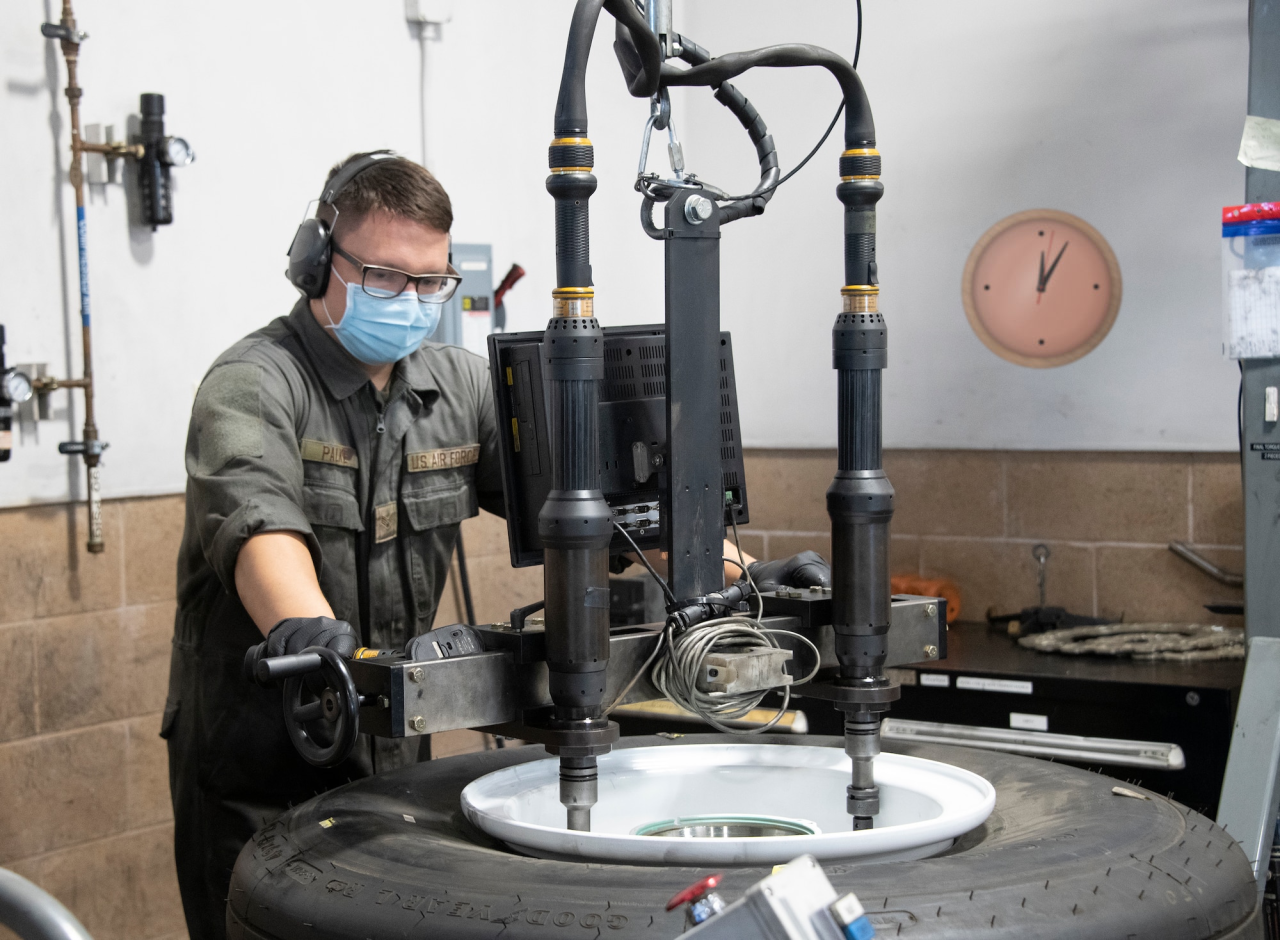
12:05:02
